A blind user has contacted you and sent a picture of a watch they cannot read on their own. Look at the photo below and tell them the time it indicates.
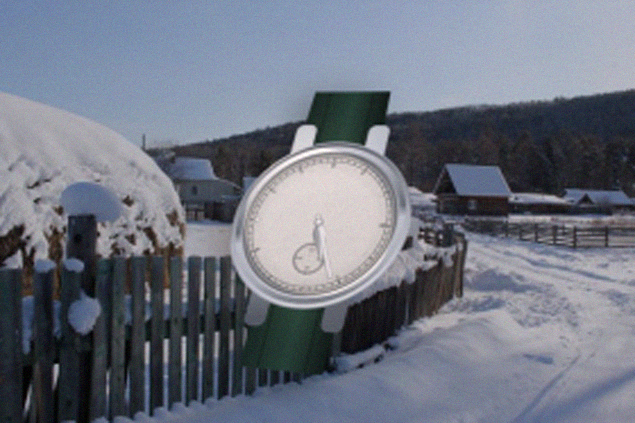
5:26
